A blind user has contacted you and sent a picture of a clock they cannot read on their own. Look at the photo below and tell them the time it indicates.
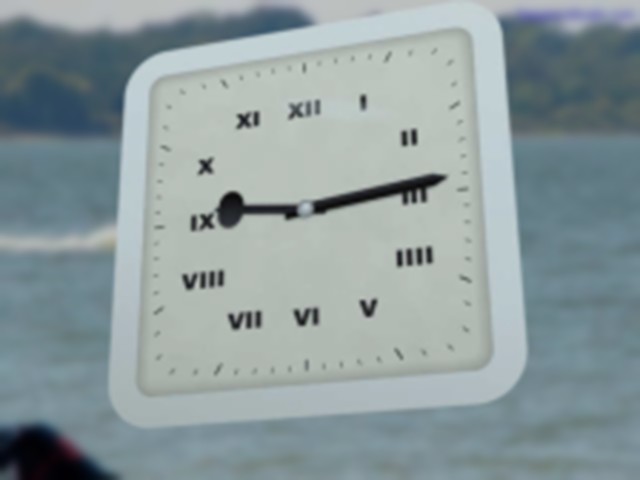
9:14
